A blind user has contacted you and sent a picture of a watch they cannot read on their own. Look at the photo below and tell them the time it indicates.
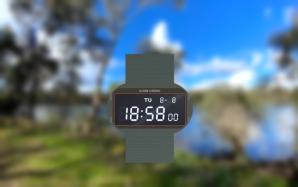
18:58:00
